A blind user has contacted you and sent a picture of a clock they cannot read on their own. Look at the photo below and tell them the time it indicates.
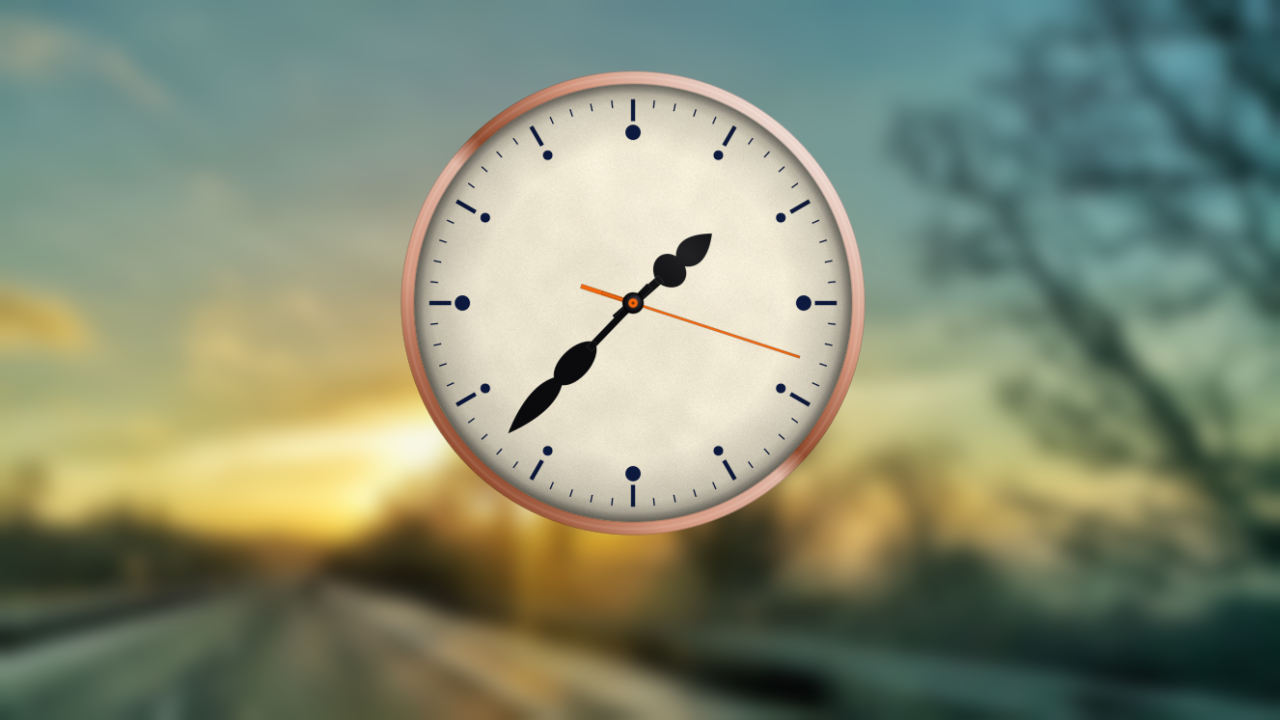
1:37:18
